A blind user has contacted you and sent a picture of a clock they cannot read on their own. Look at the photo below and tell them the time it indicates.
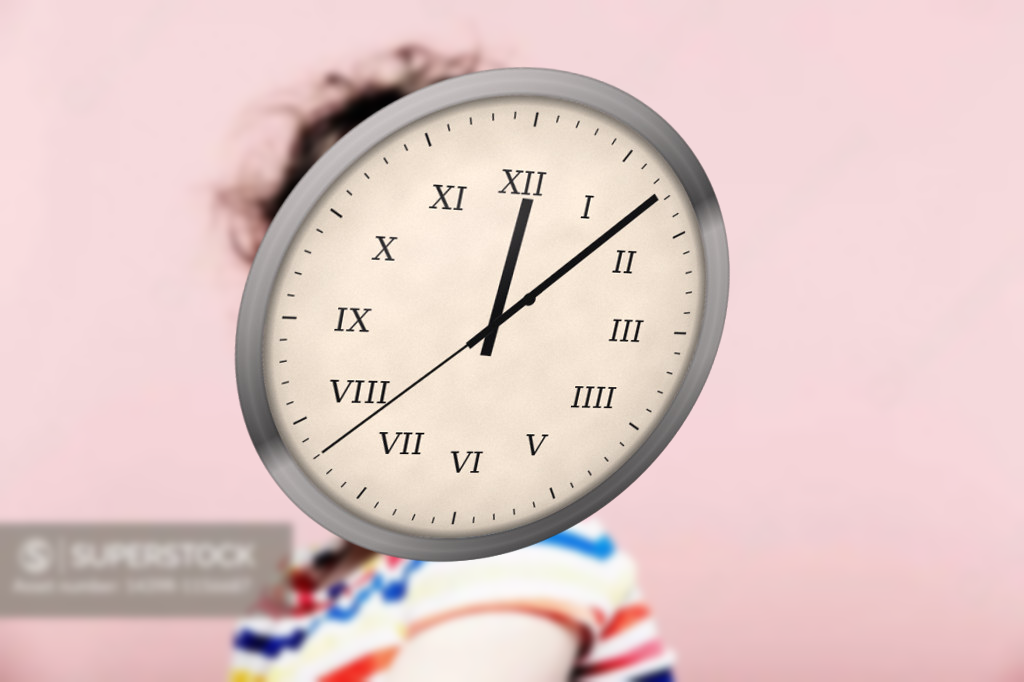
12:07:38
